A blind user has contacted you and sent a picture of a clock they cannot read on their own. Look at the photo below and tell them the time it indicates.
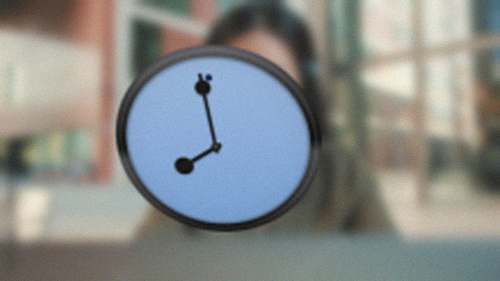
7:59
